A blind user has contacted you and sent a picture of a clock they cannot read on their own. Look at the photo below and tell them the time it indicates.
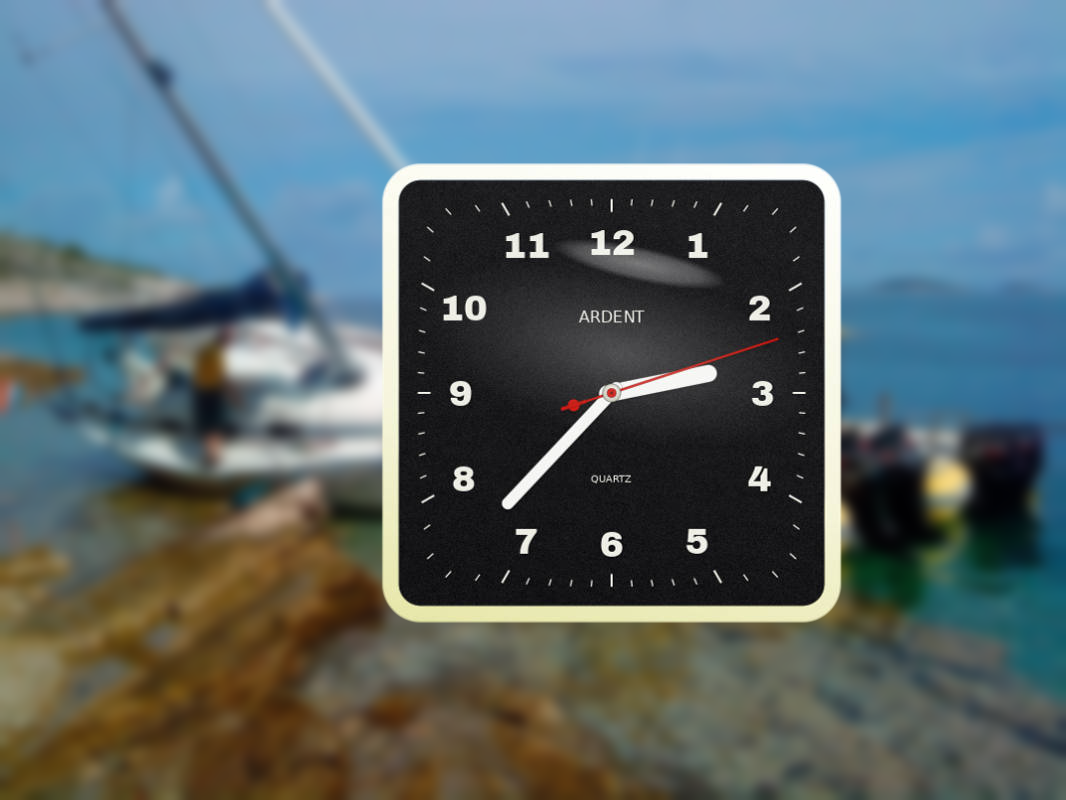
2:37:12
